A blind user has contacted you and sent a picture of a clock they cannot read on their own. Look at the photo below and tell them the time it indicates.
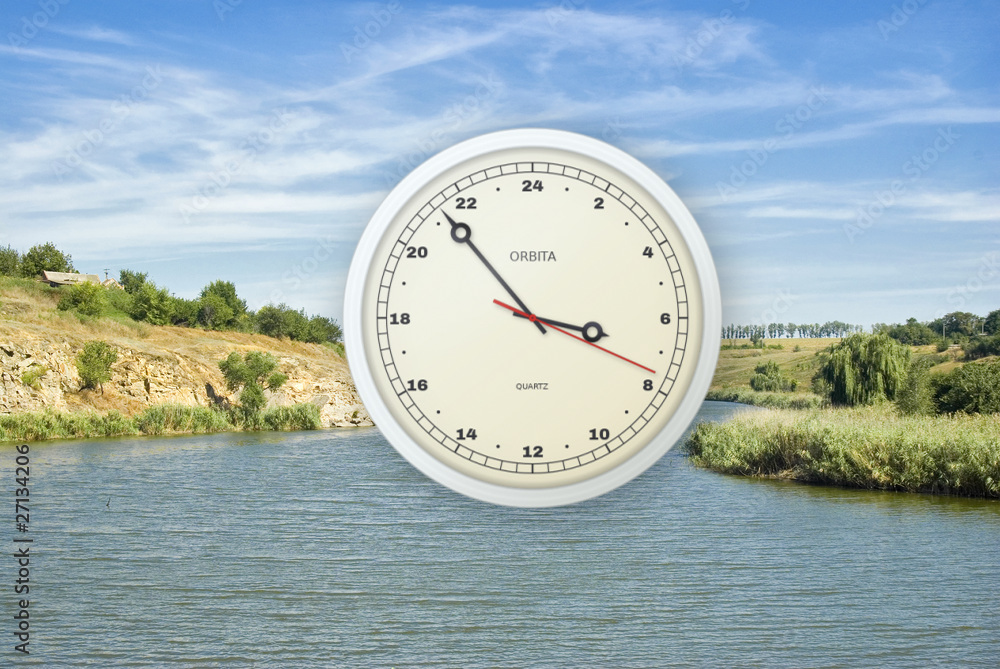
6:53:19
